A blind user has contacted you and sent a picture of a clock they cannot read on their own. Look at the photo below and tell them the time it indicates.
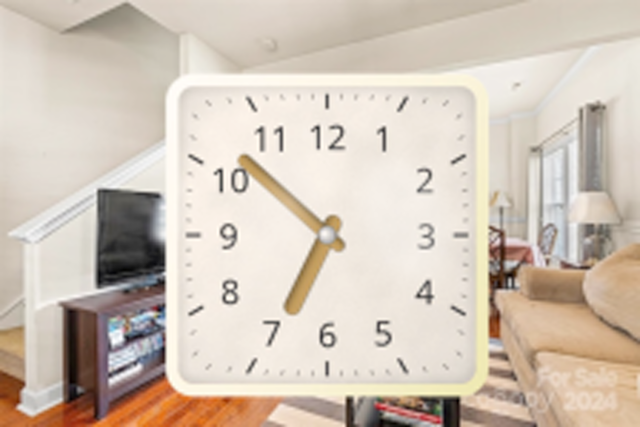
6:52
